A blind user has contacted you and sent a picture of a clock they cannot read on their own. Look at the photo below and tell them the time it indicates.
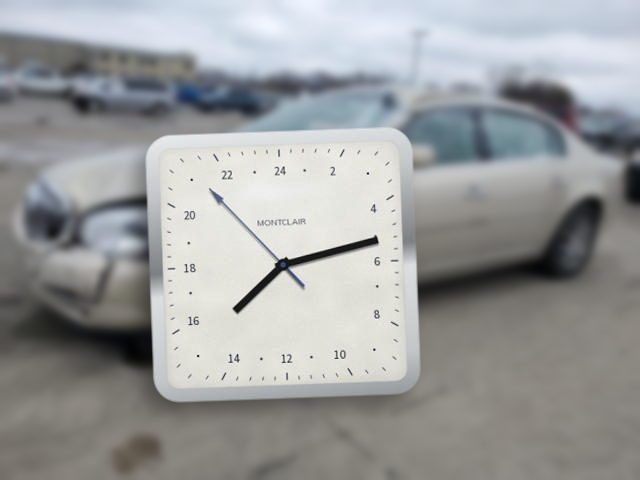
15:12:53
